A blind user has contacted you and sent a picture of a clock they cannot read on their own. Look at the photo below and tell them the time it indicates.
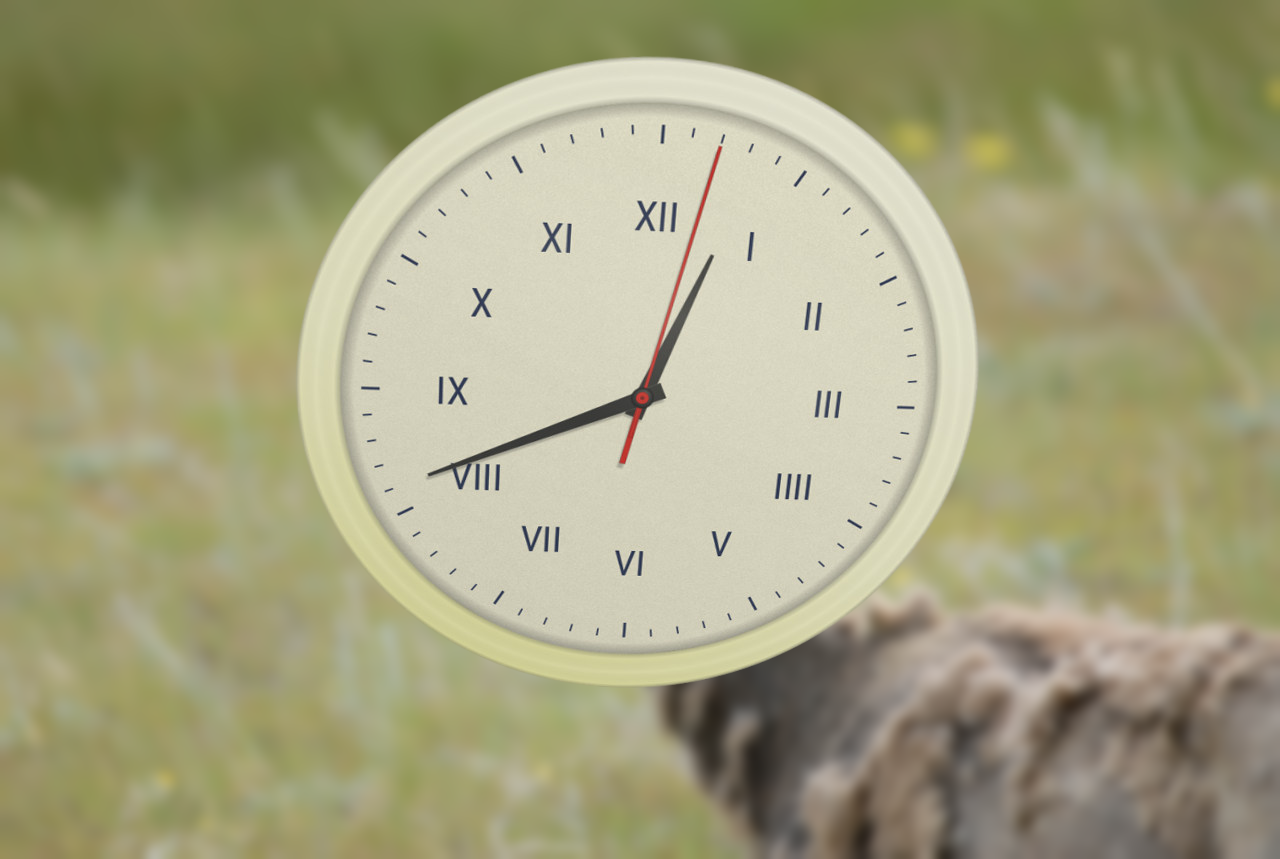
12:41:02
